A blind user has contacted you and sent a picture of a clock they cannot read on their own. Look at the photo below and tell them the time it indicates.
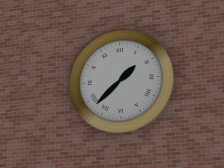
1:38
